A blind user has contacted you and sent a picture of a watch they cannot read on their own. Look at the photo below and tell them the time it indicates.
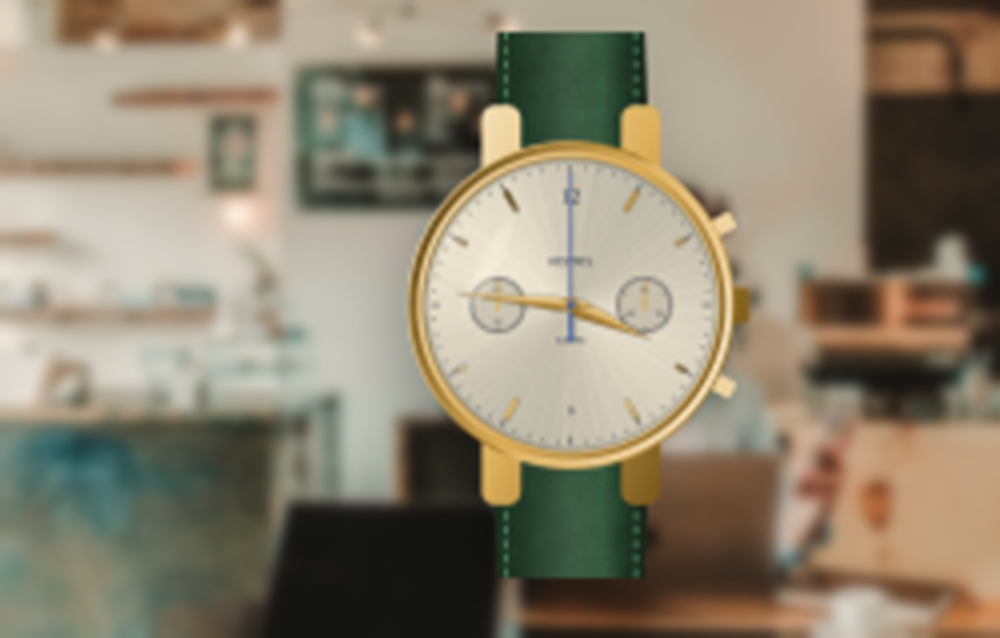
3:46
